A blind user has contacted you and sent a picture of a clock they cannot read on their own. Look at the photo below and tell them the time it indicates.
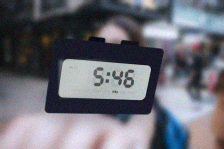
5:46
